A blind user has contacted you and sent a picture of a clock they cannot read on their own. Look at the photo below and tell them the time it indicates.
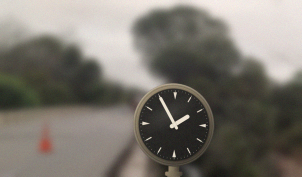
1:55
